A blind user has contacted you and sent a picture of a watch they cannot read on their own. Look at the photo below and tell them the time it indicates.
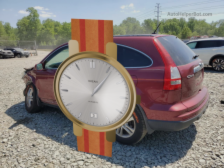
1:06
